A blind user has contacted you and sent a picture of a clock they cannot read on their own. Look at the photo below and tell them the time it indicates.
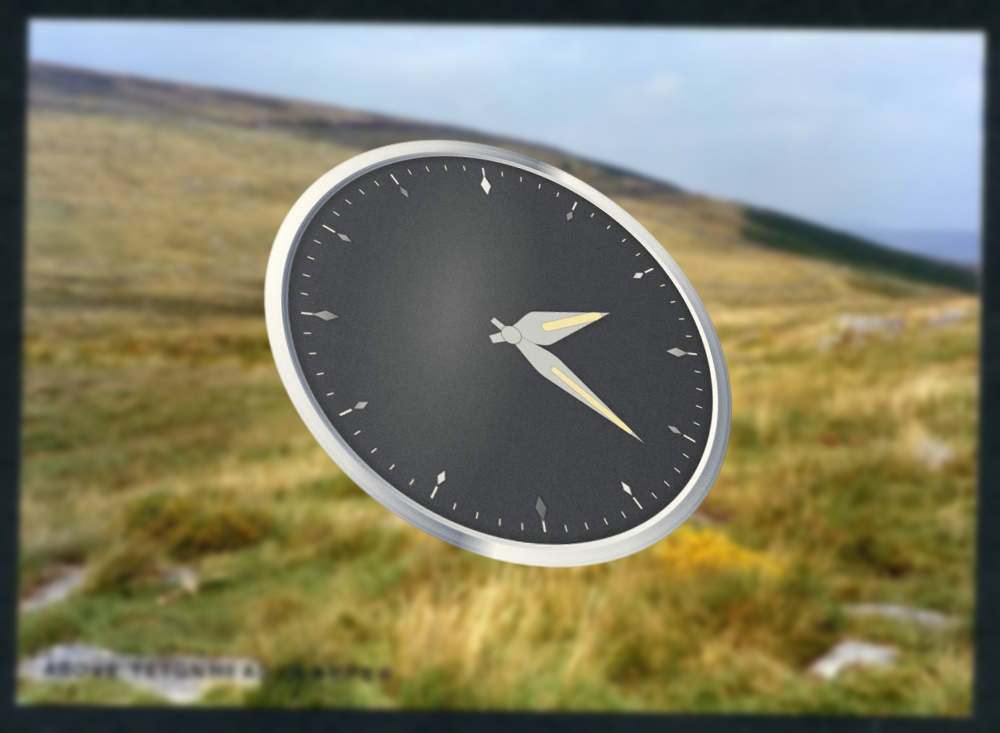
2:22
